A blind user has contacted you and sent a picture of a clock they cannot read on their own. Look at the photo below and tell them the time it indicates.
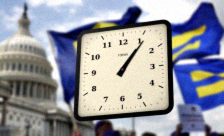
1:06
